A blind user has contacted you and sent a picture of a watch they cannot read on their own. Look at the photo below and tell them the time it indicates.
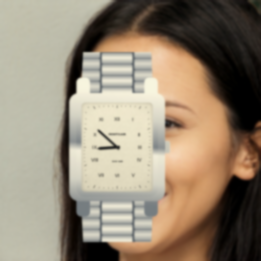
8:52
